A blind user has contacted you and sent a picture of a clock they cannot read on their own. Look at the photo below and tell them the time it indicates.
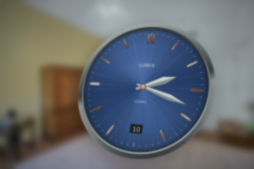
2:18
